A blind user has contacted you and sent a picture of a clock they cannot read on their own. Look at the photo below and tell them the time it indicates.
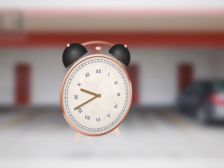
9:41
